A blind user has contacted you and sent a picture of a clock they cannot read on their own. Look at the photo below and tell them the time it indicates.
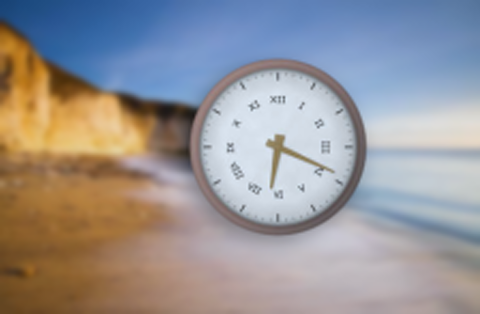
6:19
